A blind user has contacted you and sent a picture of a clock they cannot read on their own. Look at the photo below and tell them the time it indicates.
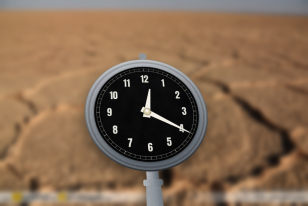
12:20
